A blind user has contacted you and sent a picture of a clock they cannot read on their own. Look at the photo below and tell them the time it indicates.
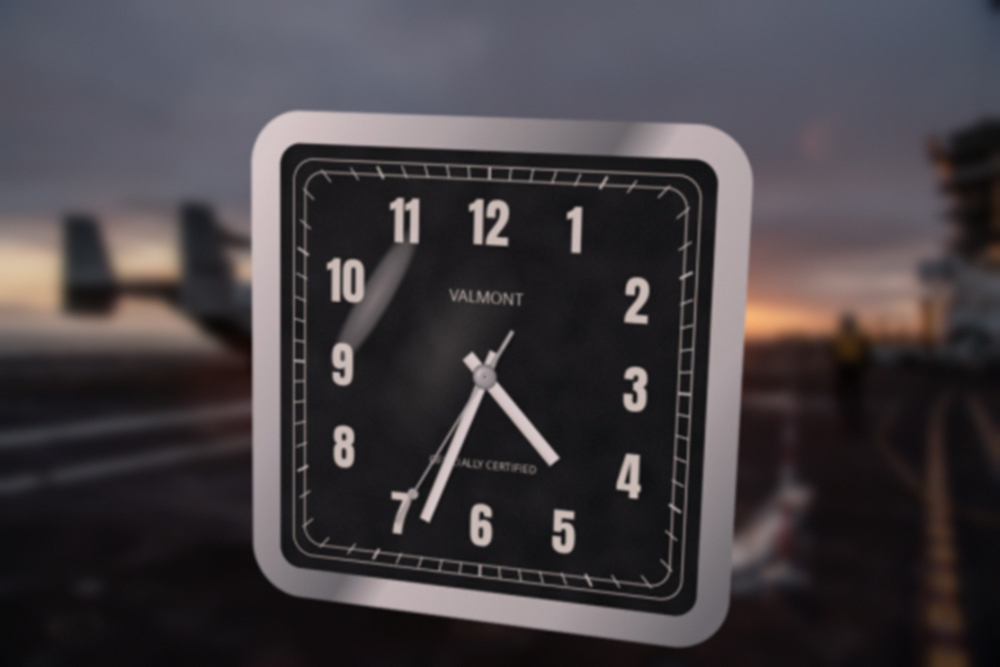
4:33:35
